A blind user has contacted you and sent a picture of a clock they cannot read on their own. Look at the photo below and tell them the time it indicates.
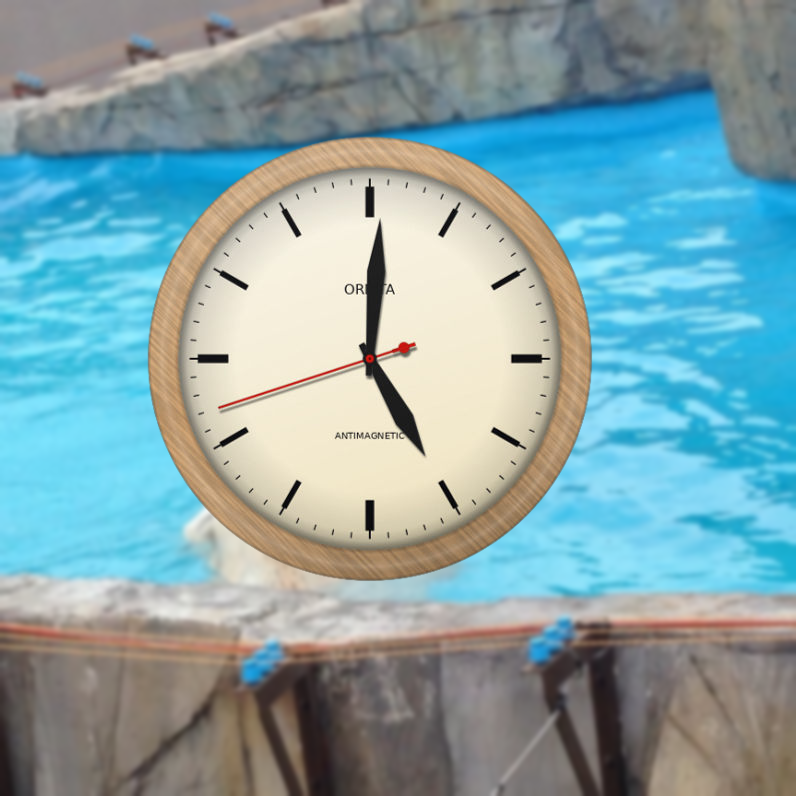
5:00:42
